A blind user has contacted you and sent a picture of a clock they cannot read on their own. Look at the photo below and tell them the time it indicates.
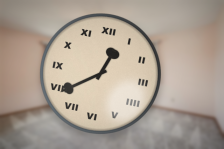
12:39
